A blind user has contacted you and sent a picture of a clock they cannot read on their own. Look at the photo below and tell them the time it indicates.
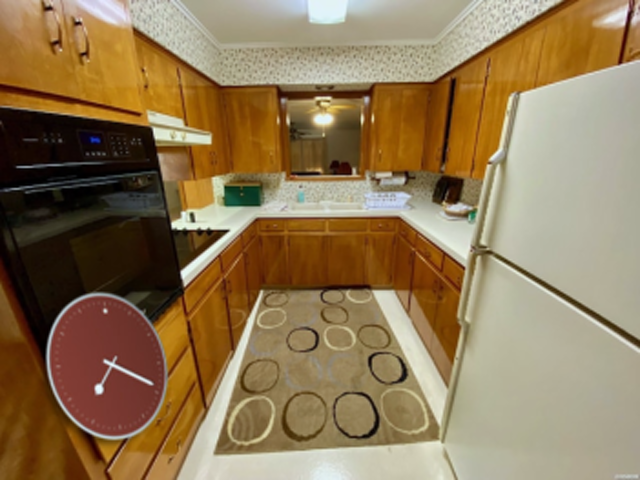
7:19
